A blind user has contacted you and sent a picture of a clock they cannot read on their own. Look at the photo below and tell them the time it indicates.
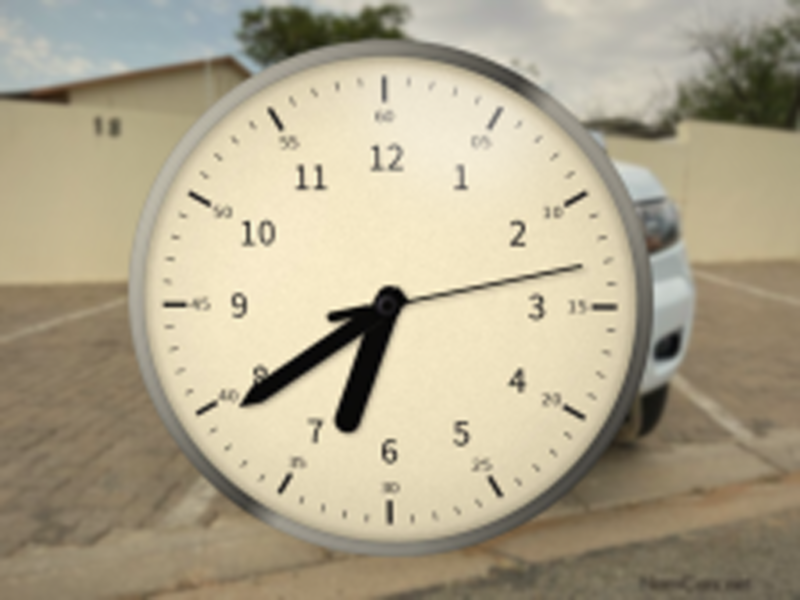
6:39:13
